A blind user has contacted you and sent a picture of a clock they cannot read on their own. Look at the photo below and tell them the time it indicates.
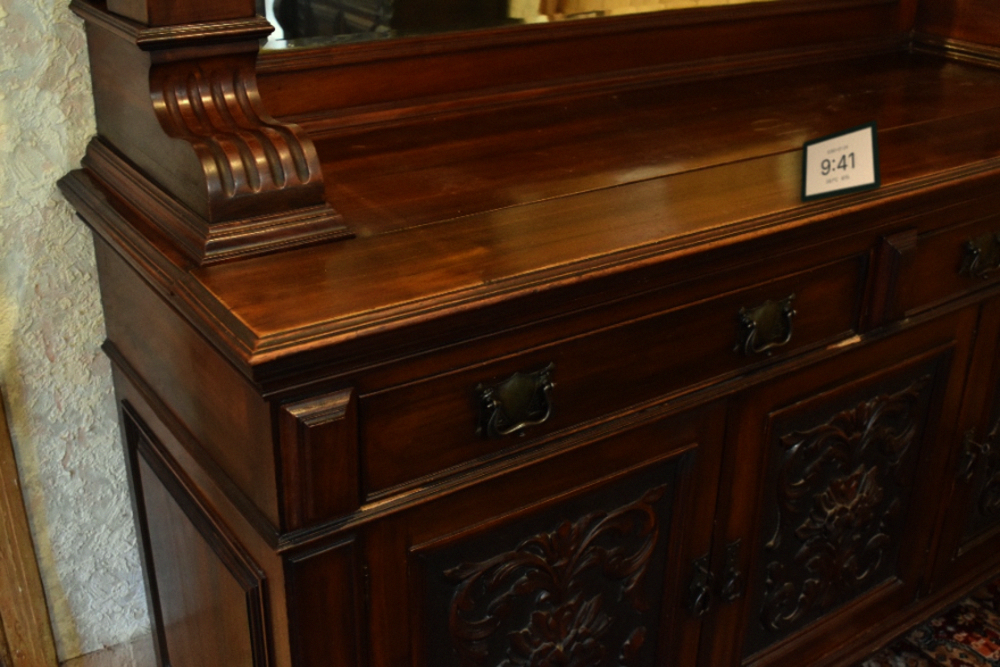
9:41
